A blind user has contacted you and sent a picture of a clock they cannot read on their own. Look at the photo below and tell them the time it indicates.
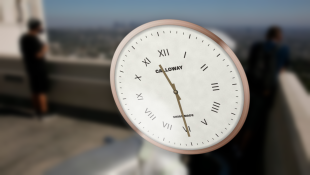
11:30
